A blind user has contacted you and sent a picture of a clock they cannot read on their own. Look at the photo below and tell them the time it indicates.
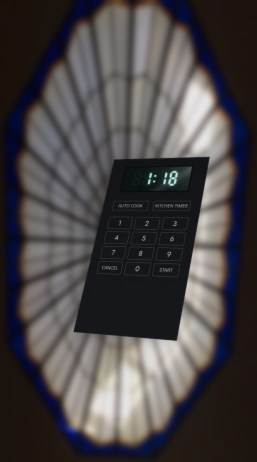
1:18
